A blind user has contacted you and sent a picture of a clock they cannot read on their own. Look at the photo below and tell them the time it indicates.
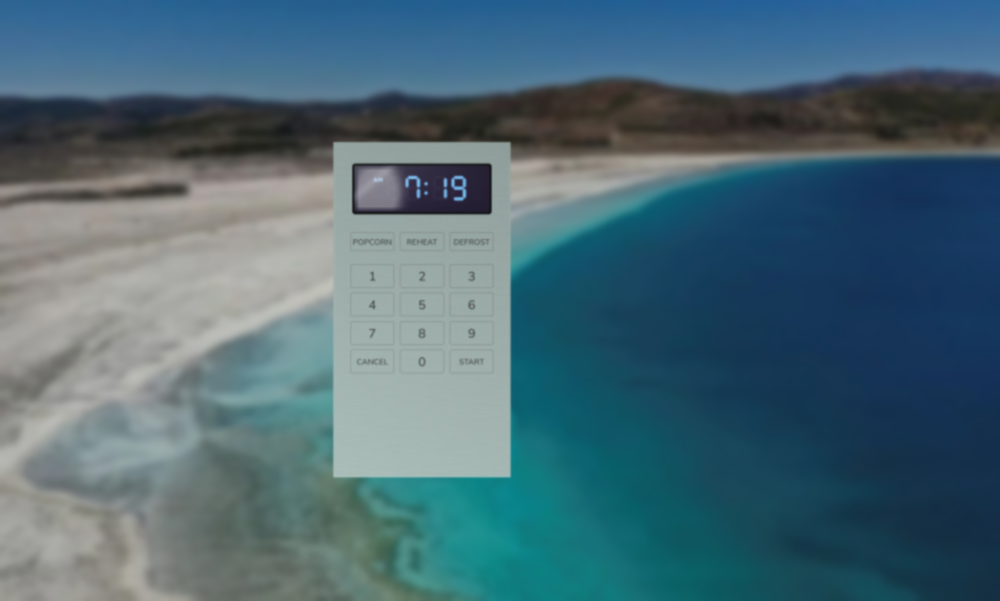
7:19
